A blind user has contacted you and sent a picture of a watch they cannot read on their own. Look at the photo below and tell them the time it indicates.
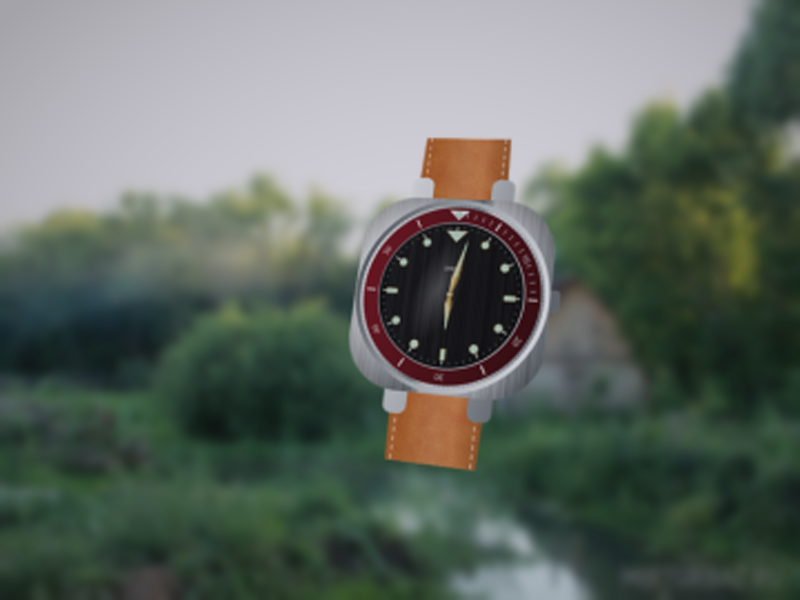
6:02
